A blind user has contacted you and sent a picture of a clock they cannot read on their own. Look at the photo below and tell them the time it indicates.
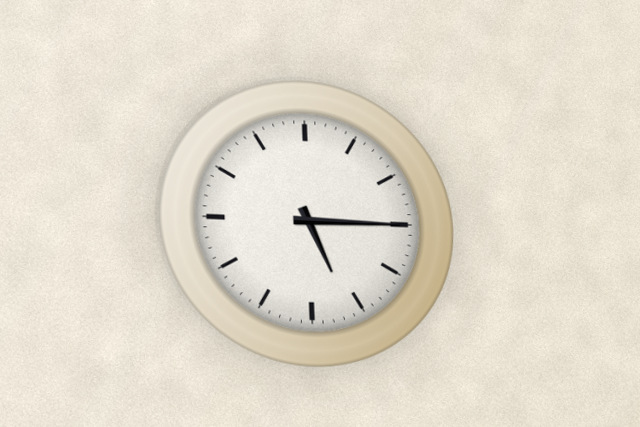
5:15
